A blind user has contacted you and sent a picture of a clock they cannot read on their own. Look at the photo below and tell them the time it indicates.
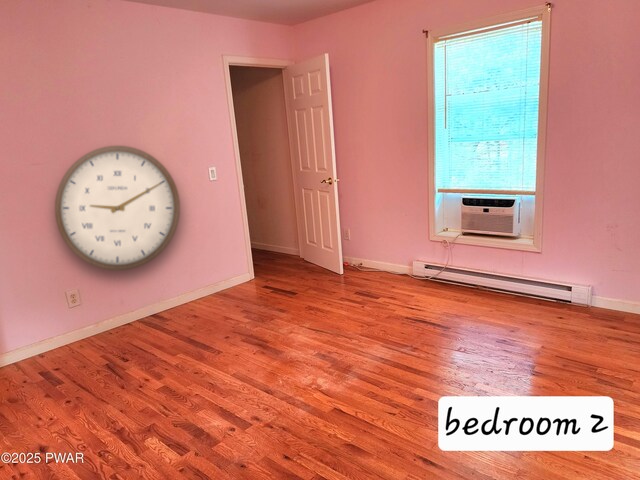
9:10
